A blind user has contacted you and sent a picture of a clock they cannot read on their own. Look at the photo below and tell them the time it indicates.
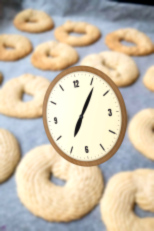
7:06
